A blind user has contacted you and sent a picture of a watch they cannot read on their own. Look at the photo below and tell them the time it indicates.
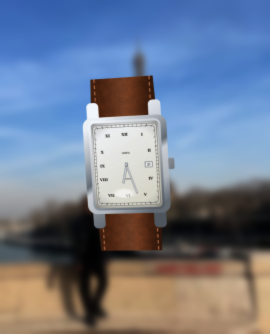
6:27
